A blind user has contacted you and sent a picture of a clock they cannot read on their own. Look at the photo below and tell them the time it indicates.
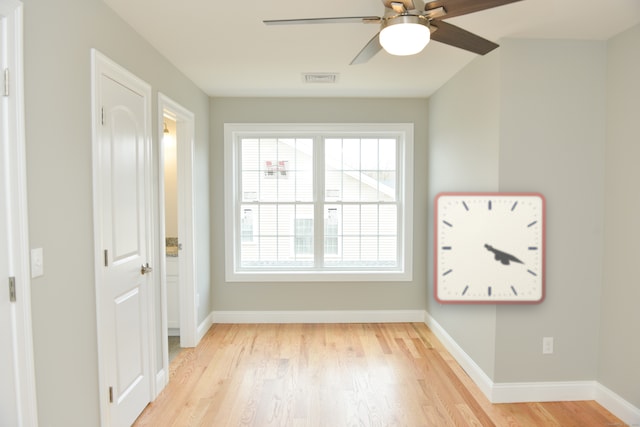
4:19
